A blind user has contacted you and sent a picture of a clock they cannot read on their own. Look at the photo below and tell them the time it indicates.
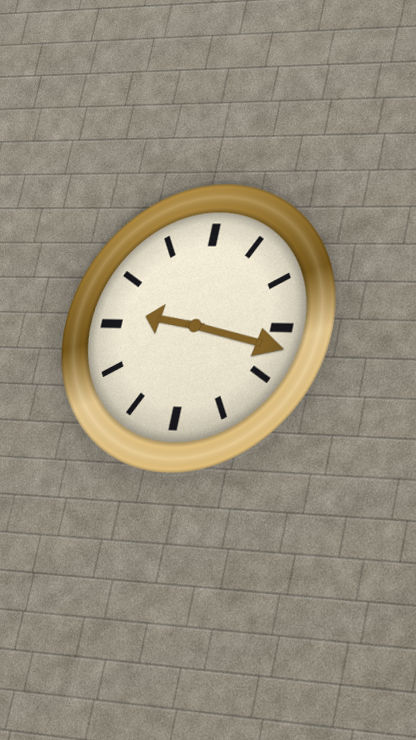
9:17
